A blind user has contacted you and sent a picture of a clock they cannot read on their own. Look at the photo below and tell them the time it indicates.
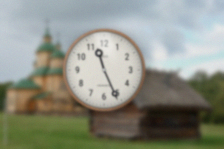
11:26
